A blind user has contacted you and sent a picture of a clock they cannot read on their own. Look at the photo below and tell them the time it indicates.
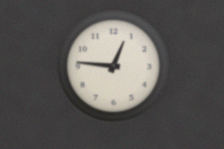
12:46
